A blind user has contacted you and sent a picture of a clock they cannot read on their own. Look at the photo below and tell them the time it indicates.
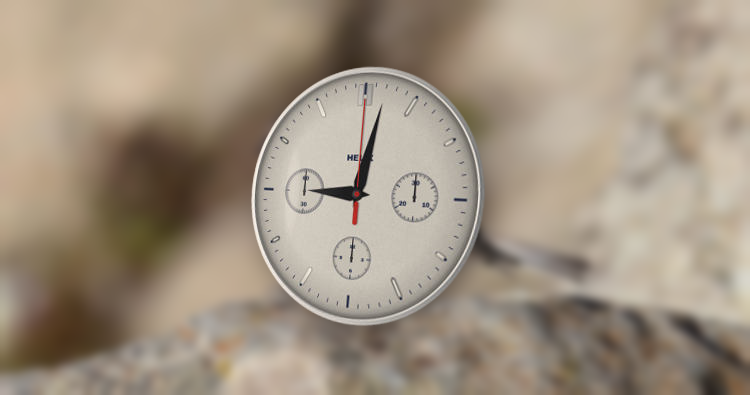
9:02
